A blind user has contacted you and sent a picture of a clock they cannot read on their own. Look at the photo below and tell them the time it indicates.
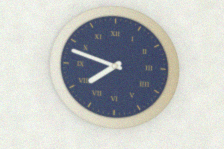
7:48
